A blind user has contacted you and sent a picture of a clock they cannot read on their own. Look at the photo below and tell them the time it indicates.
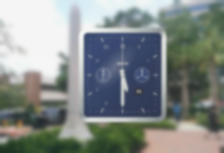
5:30
